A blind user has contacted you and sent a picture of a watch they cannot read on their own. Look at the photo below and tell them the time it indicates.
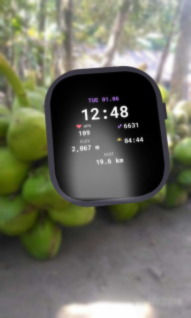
12:48
